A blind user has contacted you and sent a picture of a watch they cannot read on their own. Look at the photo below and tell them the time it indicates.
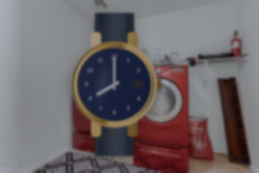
8:00
